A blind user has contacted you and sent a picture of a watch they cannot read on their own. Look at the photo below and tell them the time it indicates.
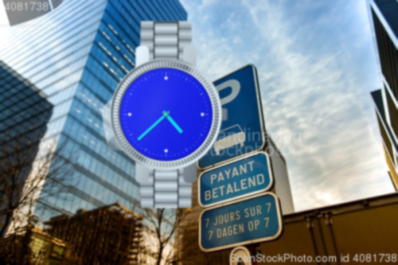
4:38
